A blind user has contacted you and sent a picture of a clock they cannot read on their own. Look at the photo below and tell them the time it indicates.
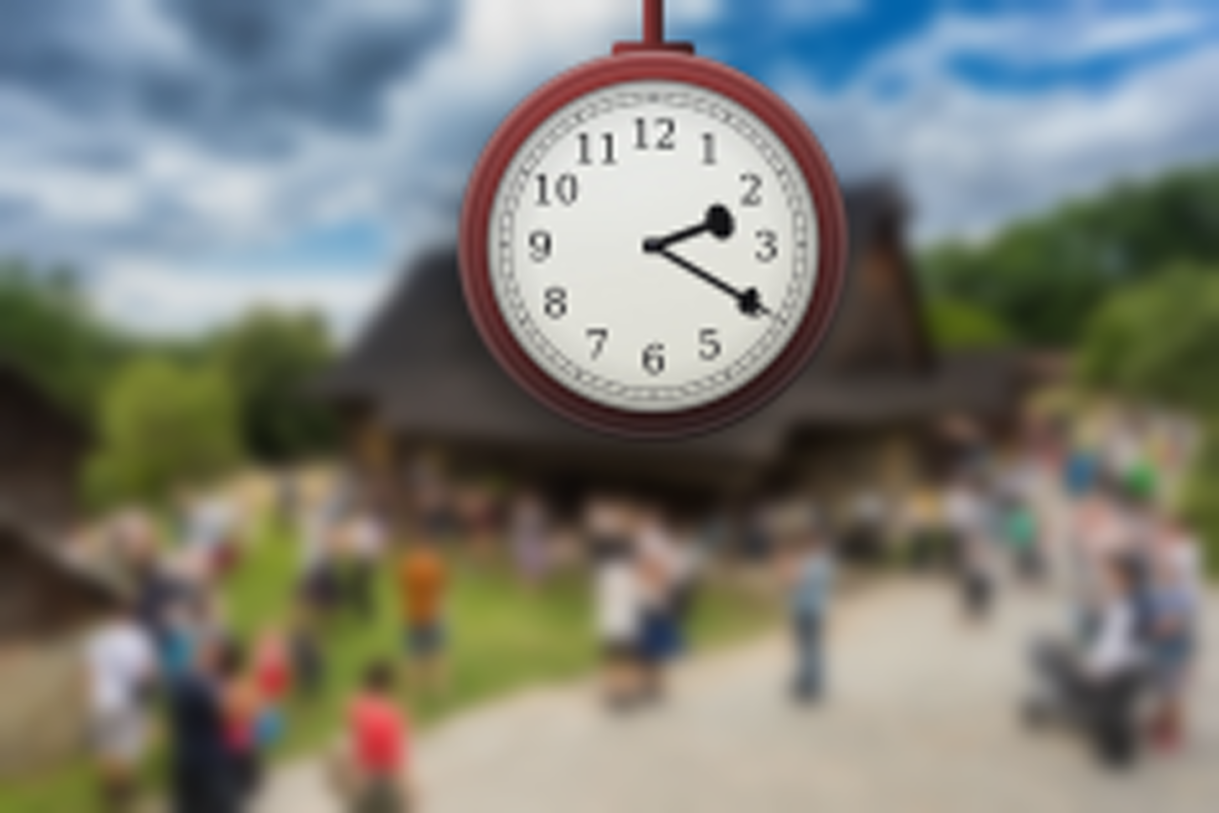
2:20
